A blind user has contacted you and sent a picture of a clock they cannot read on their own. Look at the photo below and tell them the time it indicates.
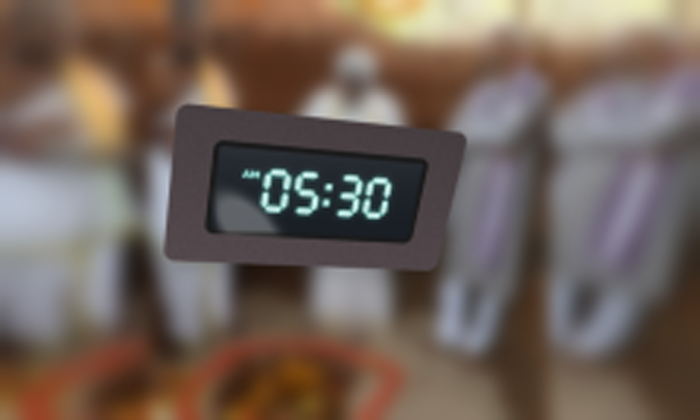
5:30
